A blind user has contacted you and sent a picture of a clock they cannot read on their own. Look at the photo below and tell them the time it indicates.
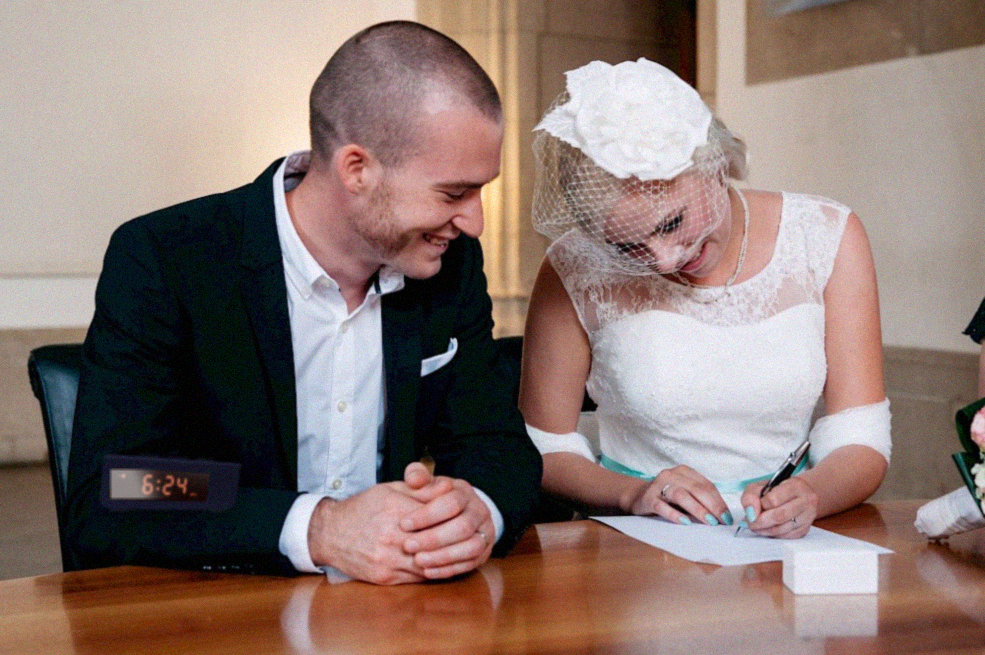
6:24
